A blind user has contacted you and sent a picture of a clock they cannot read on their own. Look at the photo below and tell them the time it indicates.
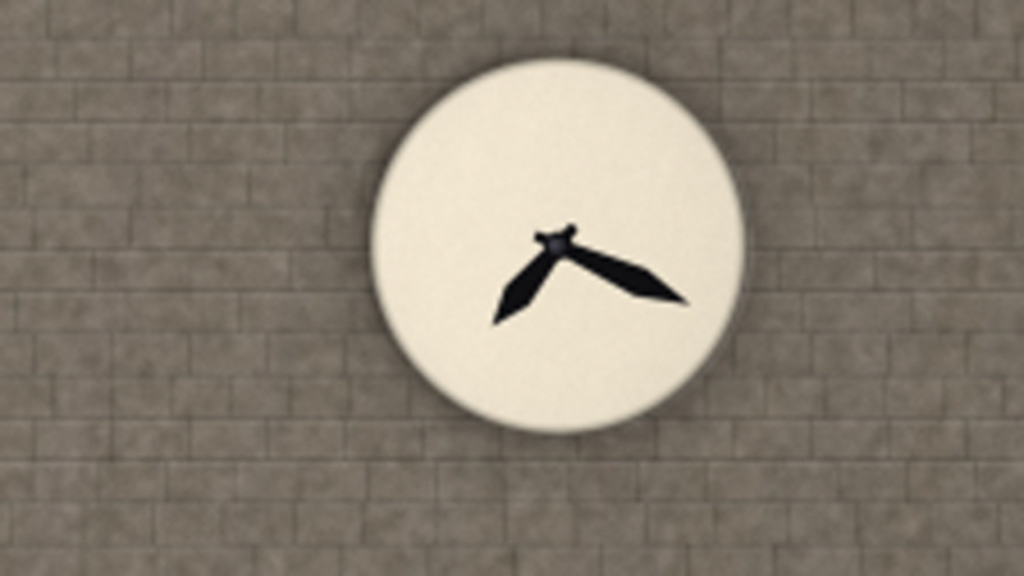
7:19
